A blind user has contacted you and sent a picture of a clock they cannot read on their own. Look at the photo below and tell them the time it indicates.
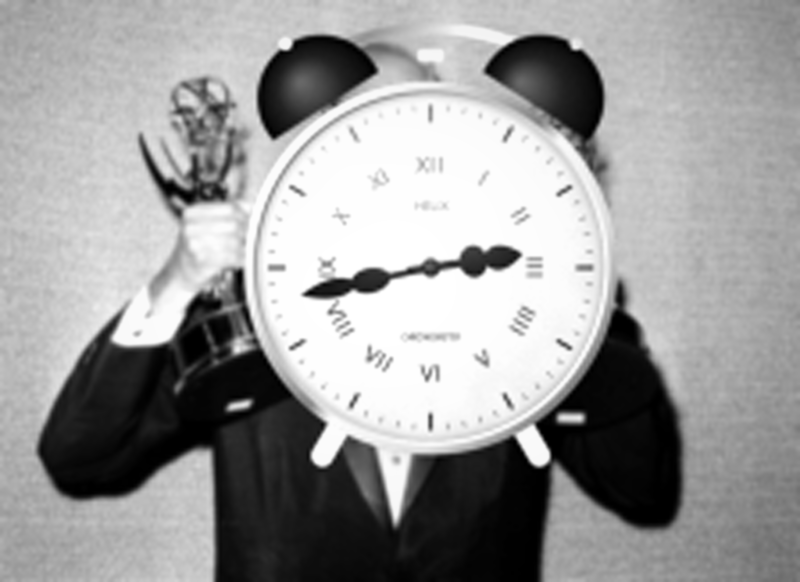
2:43
